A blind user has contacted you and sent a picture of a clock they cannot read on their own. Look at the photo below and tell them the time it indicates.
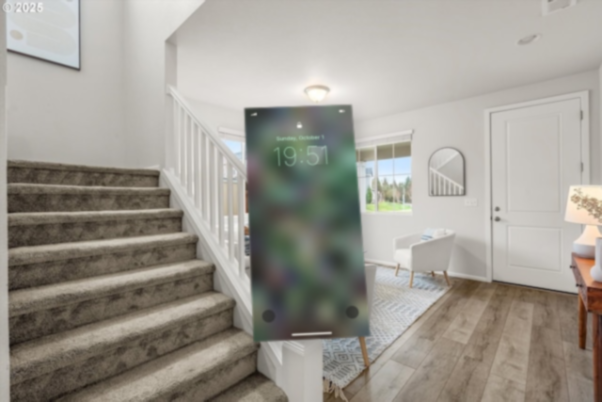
19:51
